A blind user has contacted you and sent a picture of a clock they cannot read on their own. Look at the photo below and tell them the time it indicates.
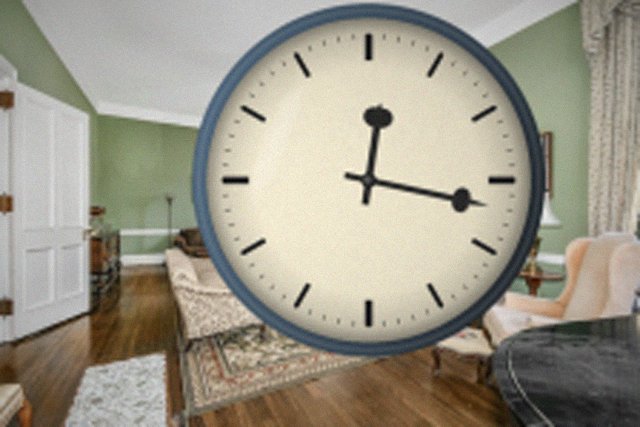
12:17
